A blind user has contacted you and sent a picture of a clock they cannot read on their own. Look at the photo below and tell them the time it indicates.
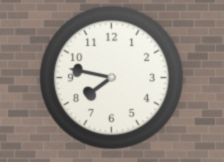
7:47
